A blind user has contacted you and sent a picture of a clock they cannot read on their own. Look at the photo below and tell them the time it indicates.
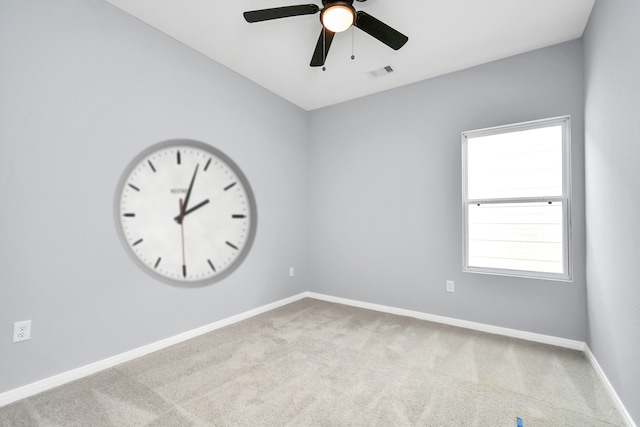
2:03:30
